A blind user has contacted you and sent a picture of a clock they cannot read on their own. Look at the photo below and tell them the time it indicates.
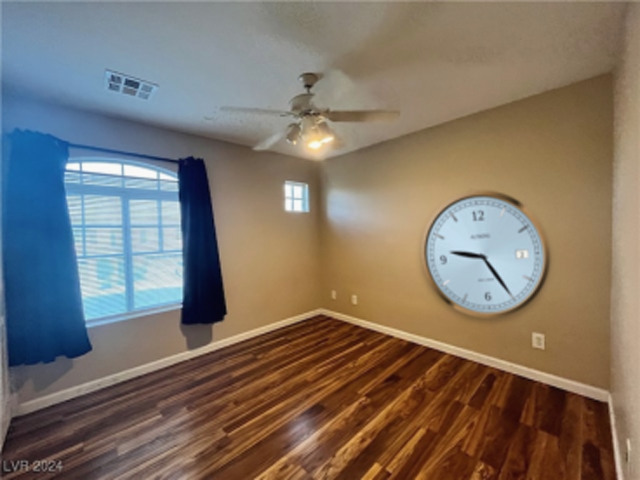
9:25
